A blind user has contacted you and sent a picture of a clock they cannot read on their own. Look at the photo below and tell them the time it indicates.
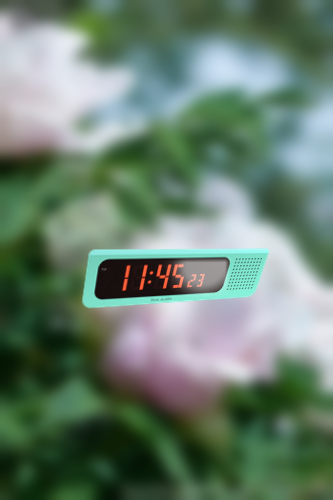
11:45:23
